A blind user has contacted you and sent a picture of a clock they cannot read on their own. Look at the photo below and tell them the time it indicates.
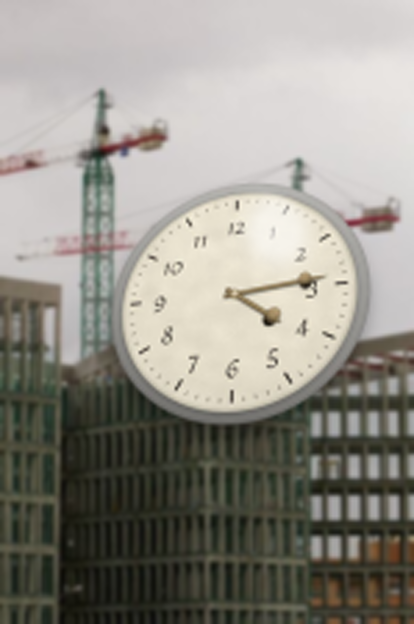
4:14
